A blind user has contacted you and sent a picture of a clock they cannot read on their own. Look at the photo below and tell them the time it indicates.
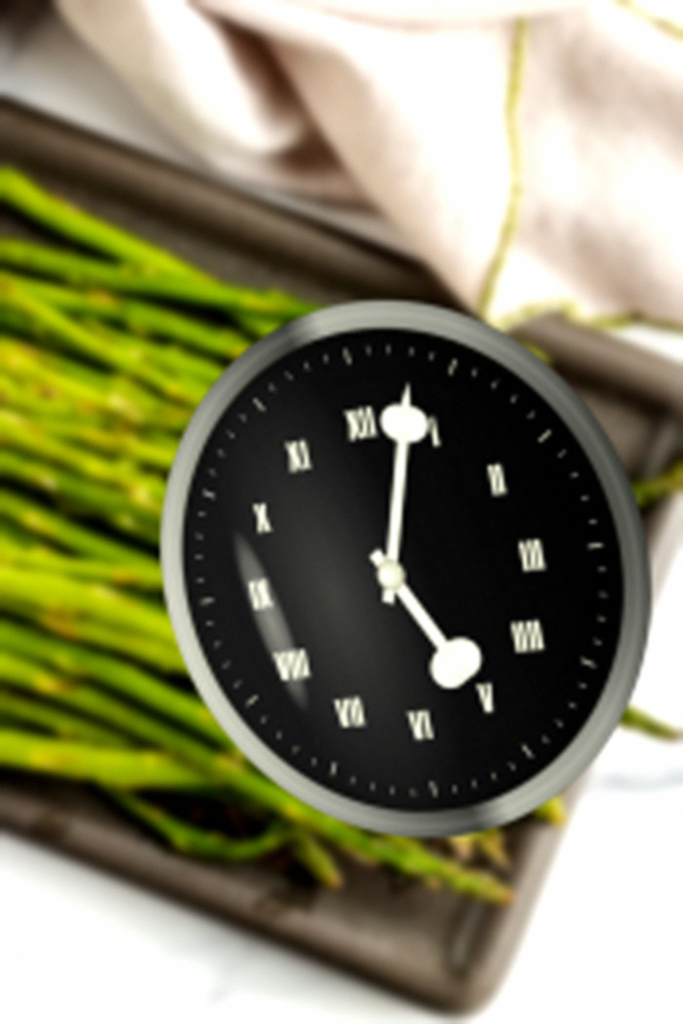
5:03
